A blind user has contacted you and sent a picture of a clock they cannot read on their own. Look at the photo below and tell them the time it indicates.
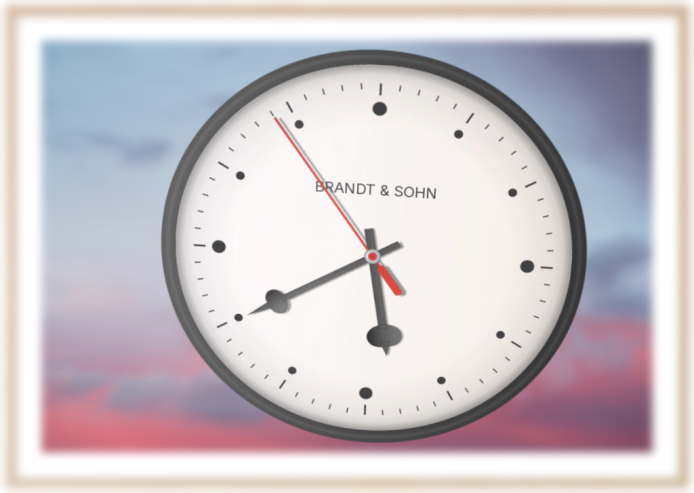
5:39:54
